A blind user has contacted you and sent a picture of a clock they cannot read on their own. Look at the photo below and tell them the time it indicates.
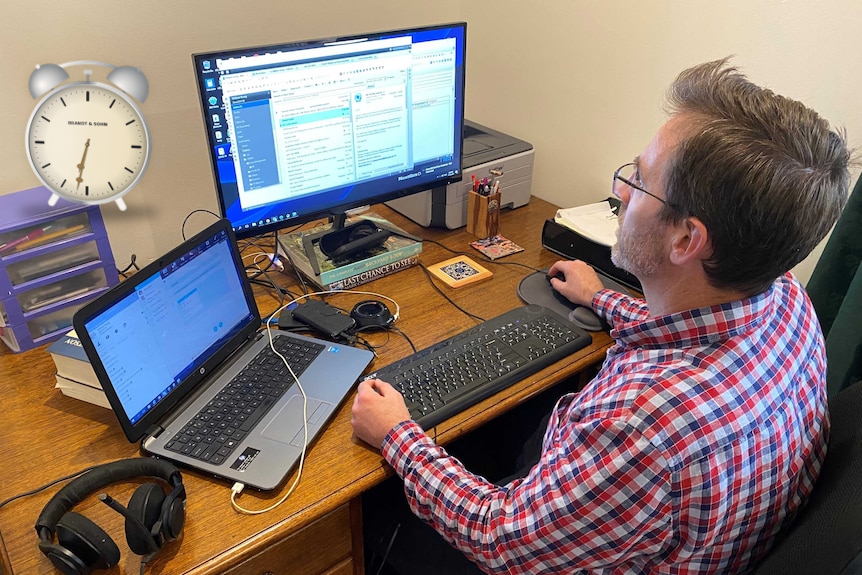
6:32
